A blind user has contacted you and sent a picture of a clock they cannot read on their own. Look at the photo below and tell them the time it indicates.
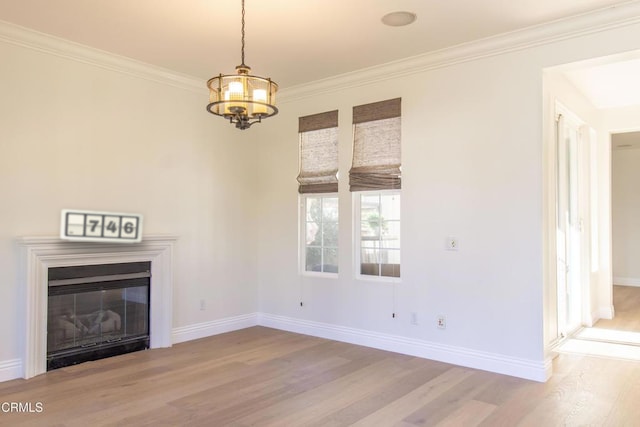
7:46
